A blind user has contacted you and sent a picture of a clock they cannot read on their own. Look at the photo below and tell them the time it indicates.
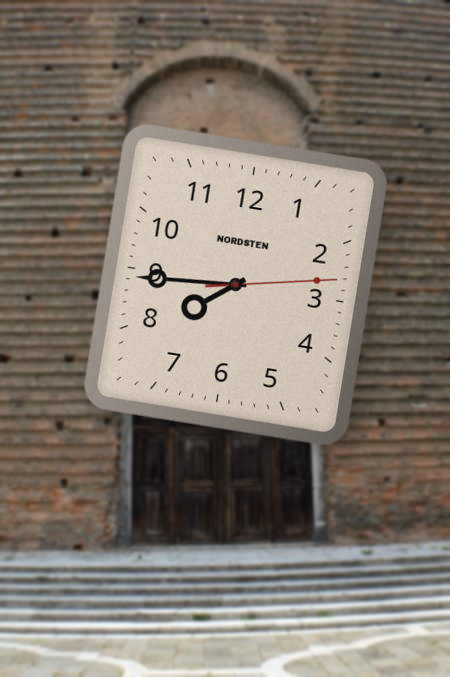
7:44:13
